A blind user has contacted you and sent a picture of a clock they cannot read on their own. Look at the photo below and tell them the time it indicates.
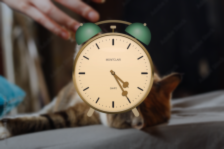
4:25
